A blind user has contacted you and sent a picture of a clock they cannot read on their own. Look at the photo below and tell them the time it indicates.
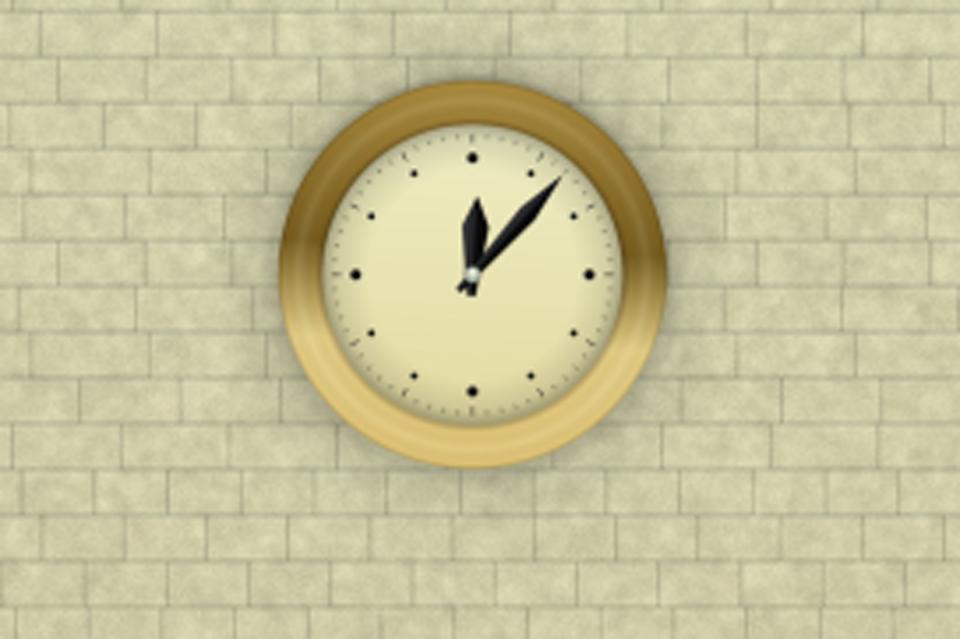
12:07
